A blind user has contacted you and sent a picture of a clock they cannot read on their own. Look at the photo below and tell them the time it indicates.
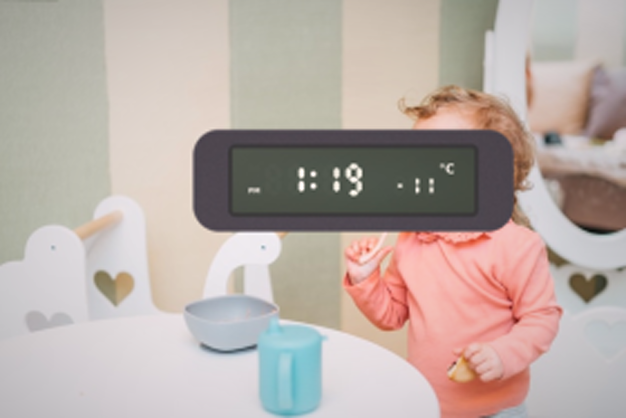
1:19
